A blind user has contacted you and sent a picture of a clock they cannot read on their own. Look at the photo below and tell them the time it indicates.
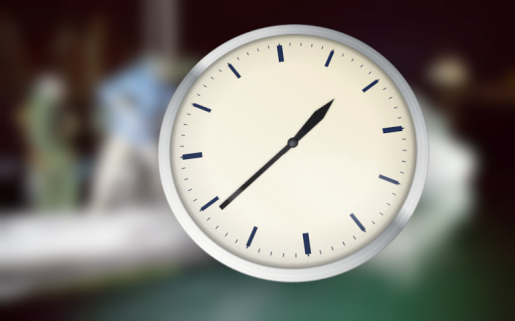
1:39
